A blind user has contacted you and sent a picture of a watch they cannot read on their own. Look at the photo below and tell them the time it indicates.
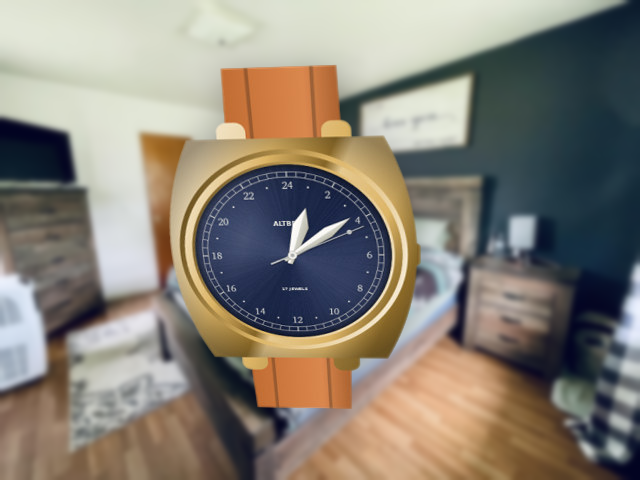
1:09:11
